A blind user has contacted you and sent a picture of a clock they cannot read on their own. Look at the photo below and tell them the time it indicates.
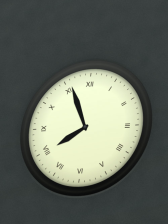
7:56
